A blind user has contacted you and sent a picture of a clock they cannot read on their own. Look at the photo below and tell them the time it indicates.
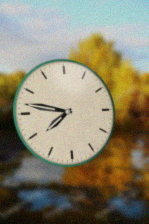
7:47
